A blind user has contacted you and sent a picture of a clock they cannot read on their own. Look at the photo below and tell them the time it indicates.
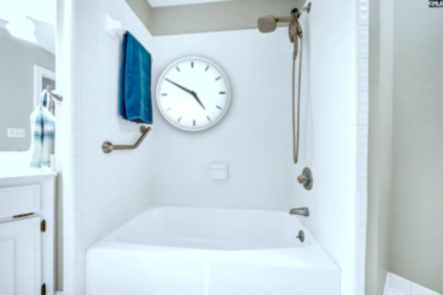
4:50
